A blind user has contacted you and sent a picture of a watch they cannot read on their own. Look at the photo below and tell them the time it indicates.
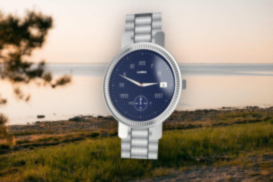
2:49
